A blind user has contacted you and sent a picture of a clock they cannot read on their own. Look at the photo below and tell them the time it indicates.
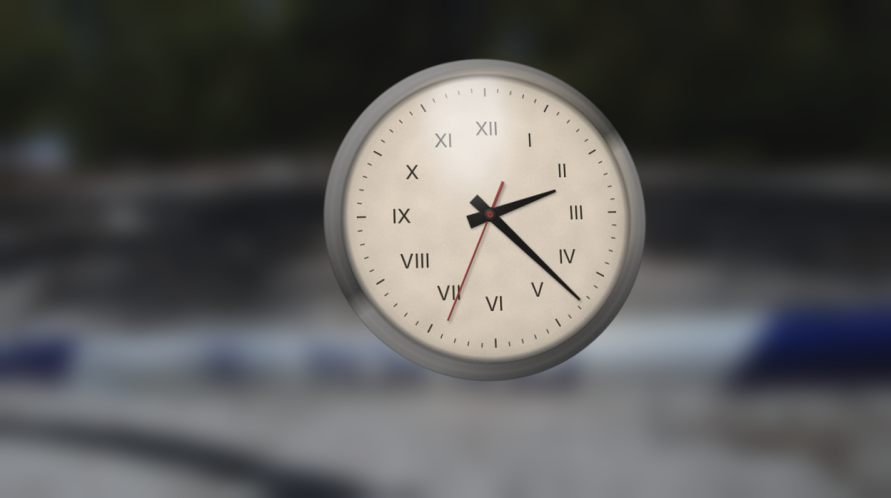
2:22:34
